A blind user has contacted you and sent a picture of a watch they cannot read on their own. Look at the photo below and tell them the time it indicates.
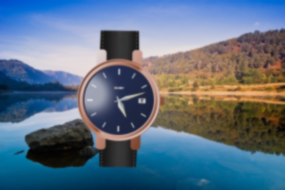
5:12
